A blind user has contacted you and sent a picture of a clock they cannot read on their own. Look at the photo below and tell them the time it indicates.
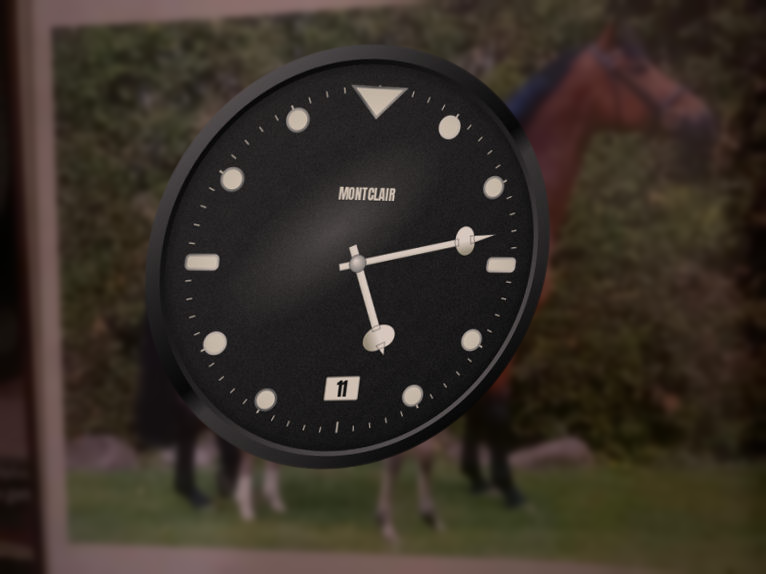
5:13
